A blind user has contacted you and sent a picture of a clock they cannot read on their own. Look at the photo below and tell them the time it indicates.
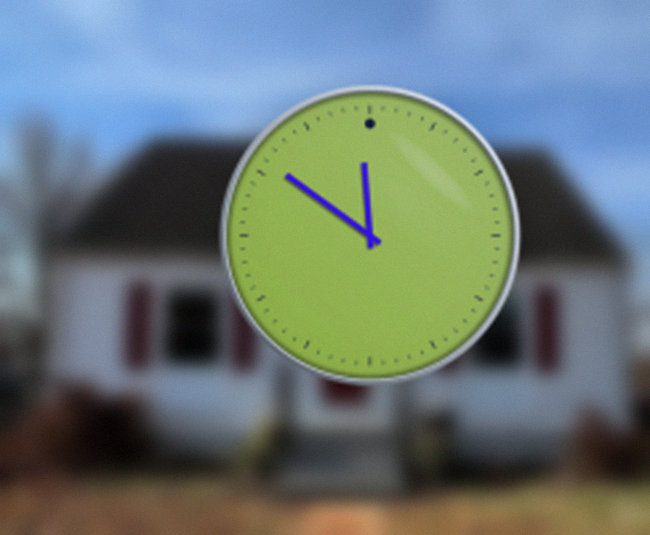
11:51
